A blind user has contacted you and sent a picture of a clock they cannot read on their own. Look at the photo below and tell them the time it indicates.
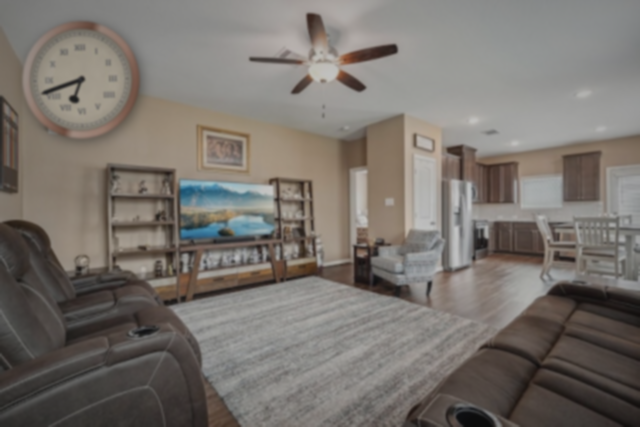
6:42
